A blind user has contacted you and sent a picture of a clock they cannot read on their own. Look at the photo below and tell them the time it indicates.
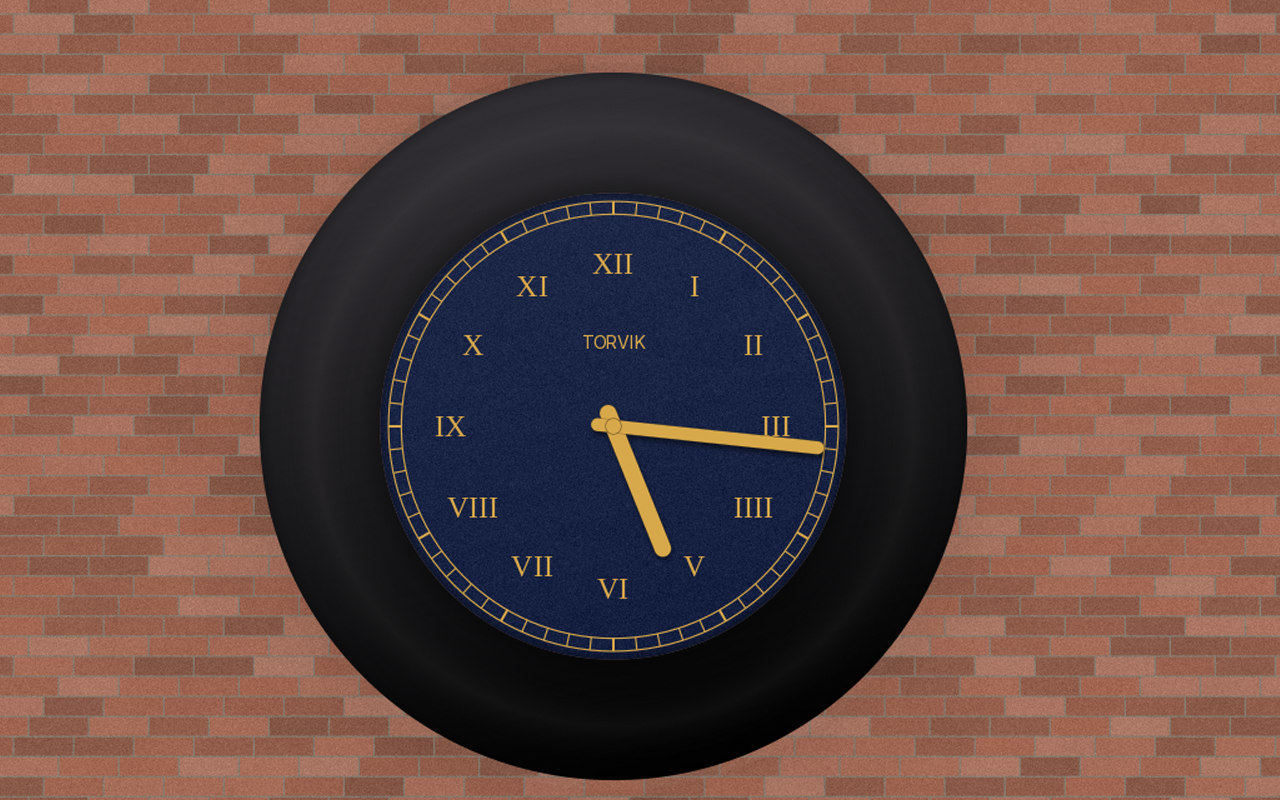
5:16
